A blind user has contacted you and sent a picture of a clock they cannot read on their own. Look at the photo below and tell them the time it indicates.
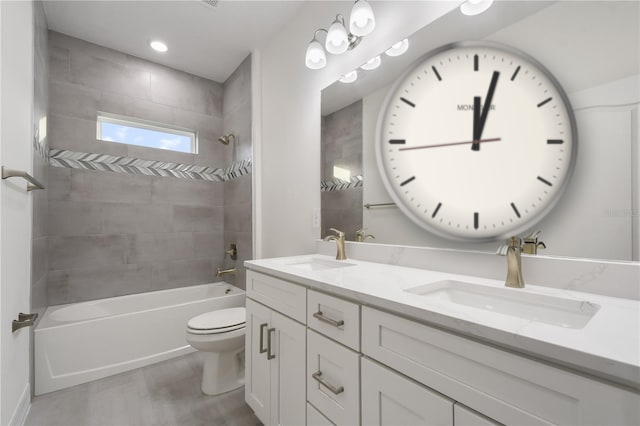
12:02:44
